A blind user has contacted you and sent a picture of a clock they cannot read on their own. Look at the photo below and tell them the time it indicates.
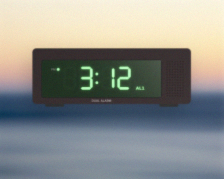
3:12
